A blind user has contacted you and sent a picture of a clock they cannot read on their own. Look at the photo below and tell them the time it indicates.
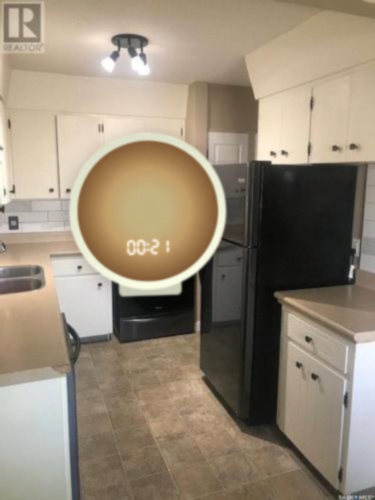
0:21
